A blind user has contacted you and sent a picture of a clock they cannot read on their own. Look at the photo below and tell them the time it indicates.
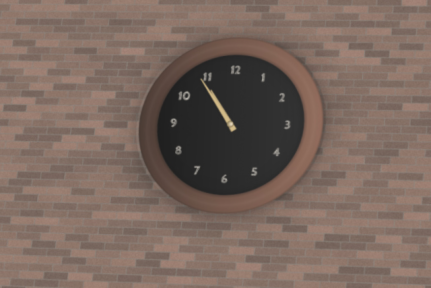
10:54
